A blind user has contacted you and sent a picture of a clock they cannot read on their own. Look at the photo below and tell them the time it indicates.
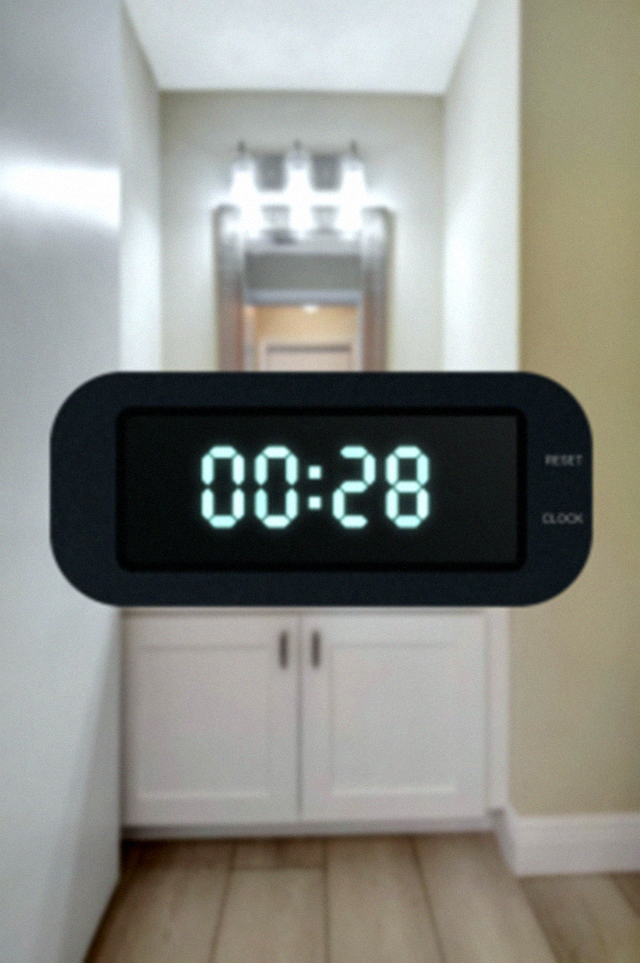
0:28
